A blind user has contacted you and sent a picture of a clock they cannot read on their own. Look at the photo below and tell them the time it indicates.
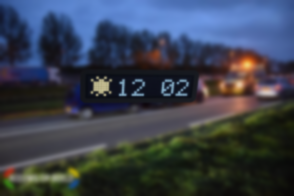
12:02
